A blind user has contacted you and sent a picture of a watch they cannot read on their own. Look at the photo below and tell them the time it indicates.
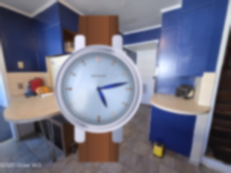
5:13
